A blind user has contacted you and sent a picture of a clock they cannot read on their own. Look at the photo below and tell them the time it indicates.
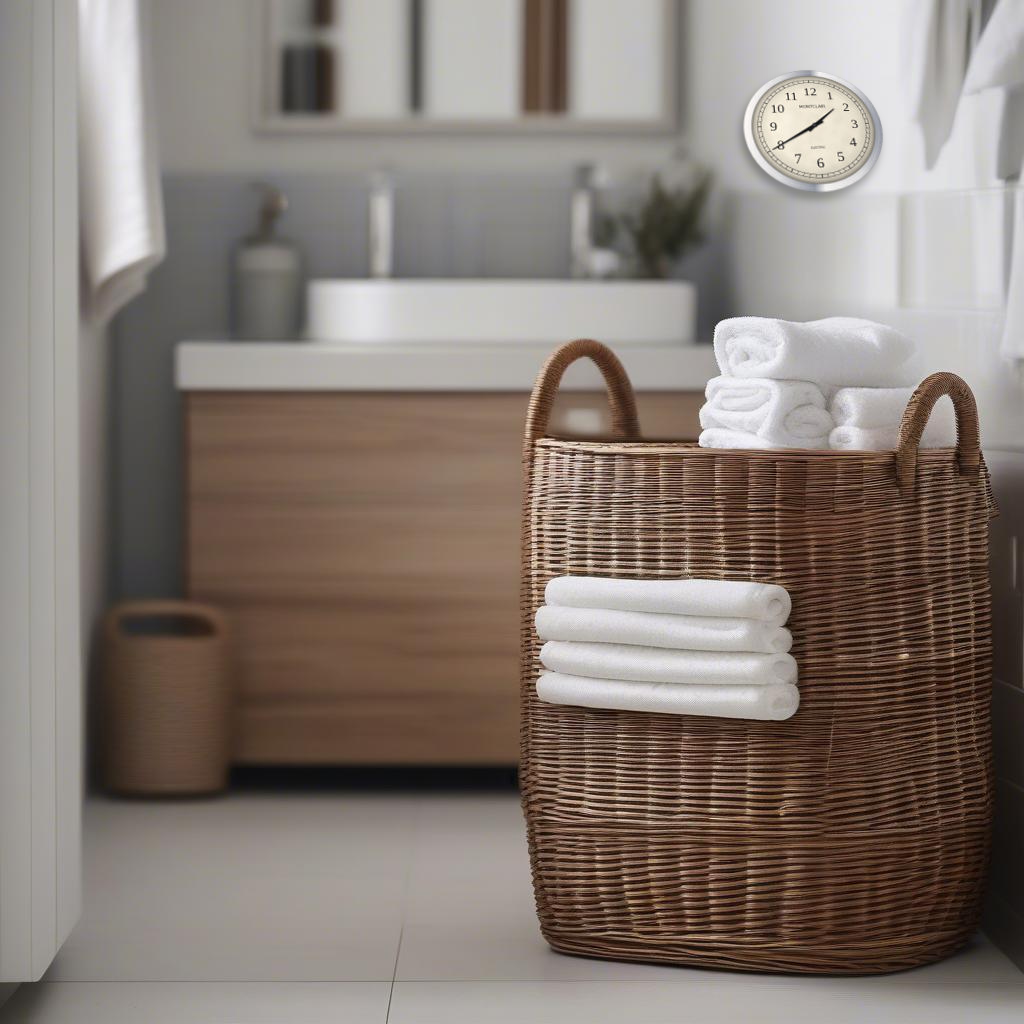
1:40
